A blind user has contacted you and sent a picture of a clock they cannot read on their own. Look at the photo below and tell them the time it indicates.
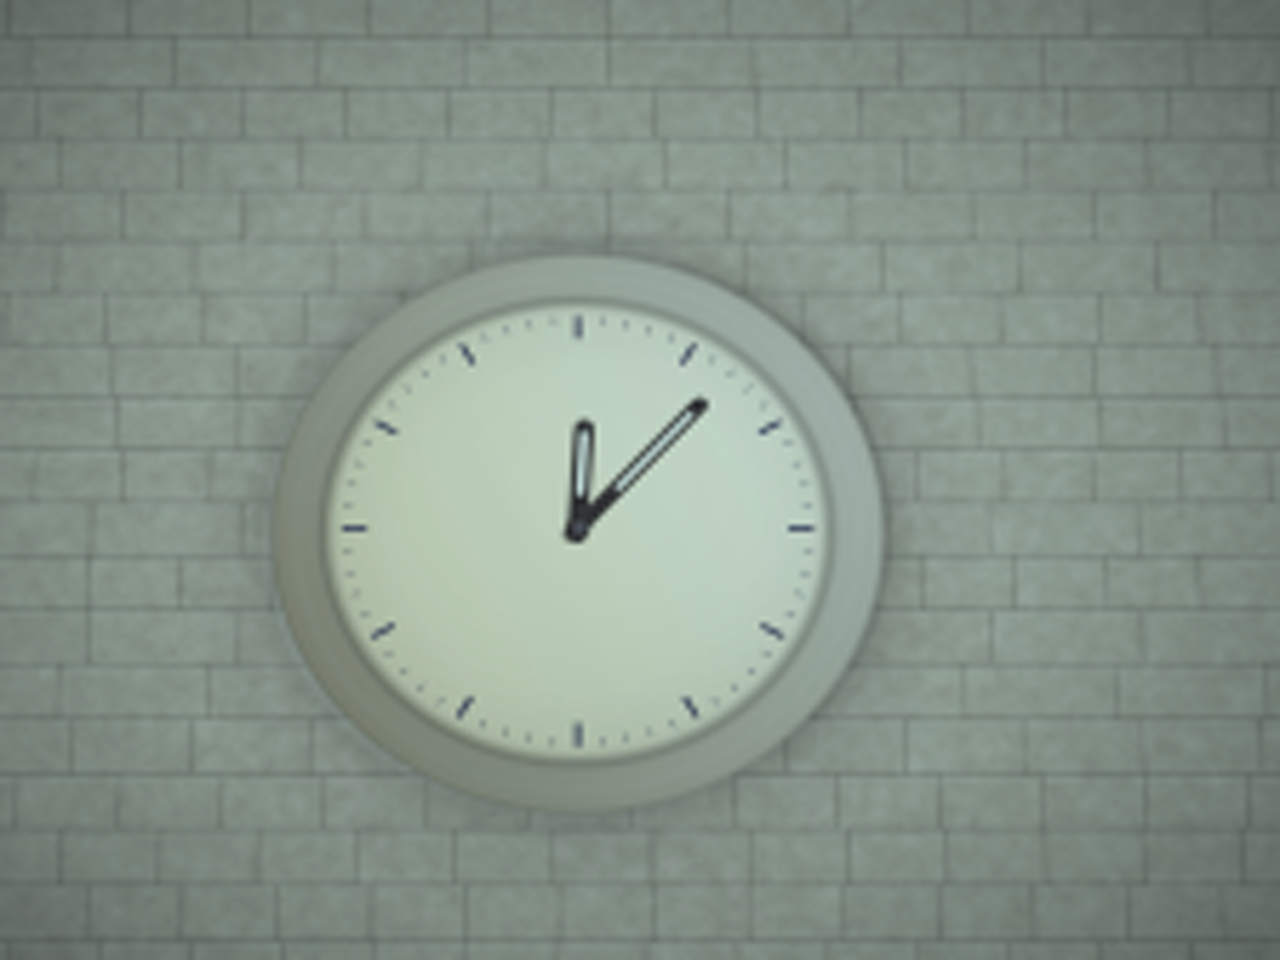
12:07
